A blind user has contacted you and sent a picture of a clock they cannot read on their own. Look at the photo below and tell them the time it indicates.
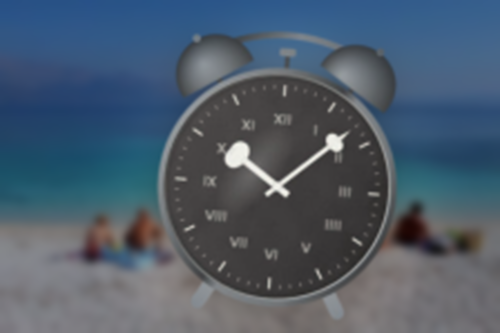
10:08
